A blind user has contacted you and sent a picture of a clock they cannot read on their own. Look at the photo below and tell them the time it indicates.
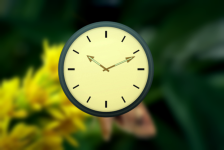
10:11
